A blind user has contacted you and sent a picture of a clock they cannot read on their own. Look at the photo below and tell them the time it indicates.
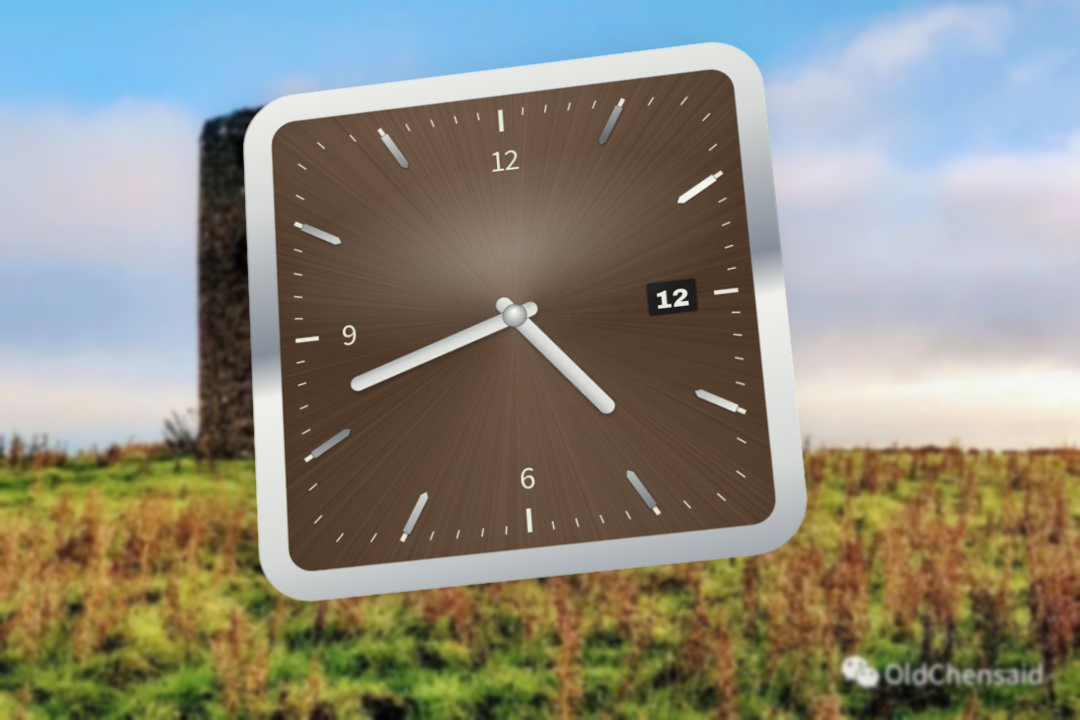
4:42
